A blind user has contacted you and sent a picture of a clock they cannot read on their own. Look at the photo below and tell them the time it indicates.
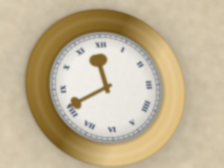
11:41
